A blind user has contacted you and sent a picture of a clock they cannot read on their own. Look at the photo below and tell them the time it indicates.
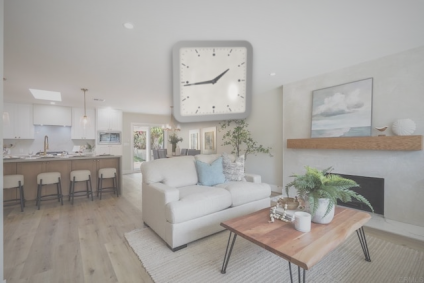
1:44
